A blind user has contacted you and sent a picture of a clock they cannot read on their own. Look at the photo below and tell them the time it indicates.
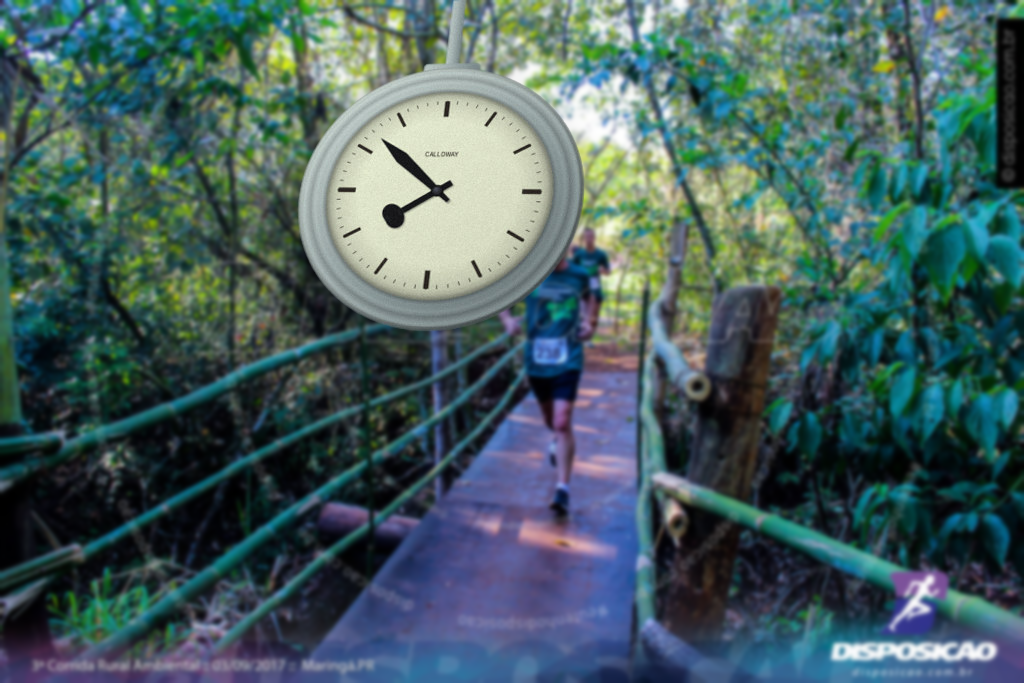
7:52
